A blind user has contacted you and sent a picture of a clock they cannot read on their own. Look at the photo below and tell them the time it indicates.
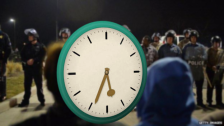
5:34
